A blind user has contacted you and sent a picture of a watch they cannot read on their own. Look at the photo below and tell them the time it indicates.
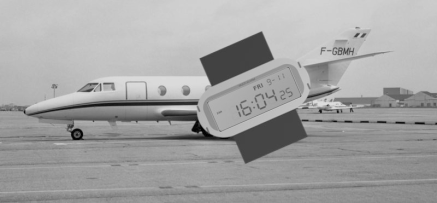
16:04:25
